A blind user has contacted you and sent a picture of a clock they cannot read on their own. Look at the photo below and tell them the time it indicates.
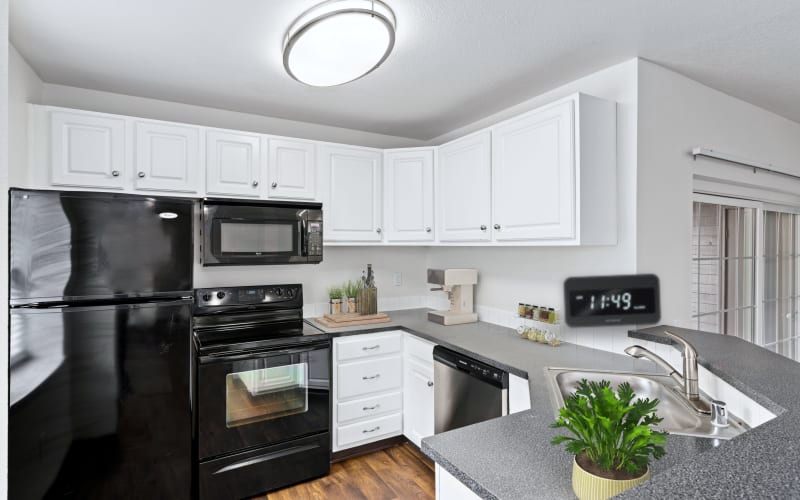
11:49
